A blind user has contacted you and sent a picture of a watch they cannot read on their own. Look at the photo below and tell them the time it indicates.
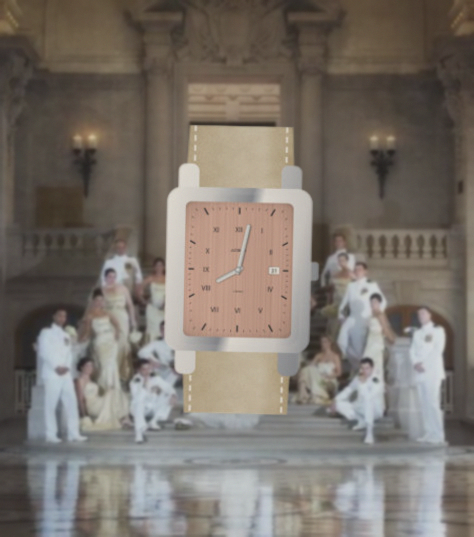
8:02
